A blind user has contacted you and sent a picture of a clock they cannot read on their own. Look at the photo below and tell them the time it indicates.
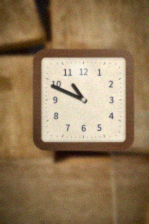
10:49
